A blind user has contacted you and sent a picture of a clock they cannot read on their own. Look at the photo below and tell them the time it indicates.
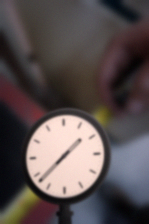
1:38
